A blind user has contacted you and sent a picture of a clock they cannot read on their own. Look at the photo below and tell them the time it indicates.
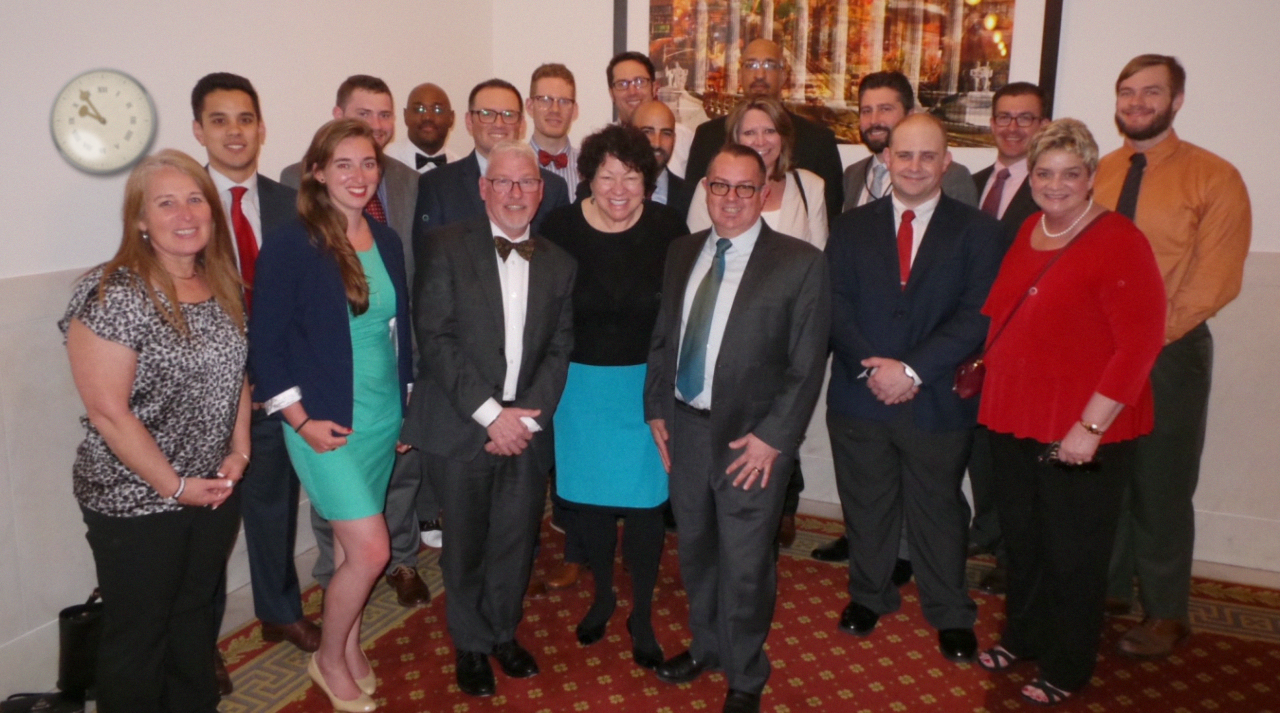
9:54
